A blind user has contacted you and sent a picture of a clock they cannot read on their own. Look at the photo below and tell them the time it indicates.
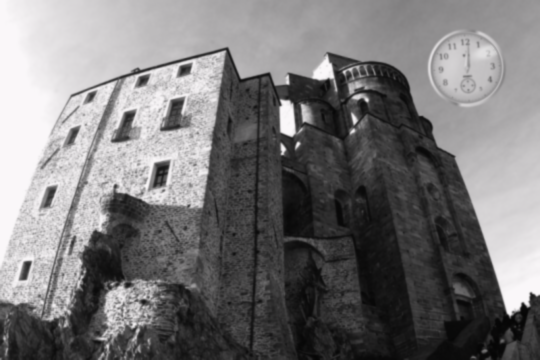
12:01
